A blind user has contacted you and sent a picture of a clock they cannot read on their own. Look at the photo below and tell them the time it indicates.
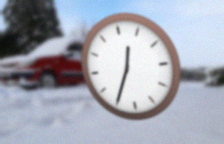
12:35
